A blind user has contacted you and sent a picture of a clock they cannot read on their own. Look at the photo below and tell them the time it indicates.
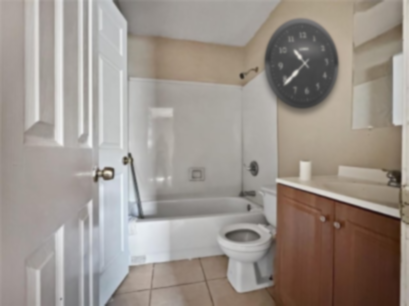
10:39
